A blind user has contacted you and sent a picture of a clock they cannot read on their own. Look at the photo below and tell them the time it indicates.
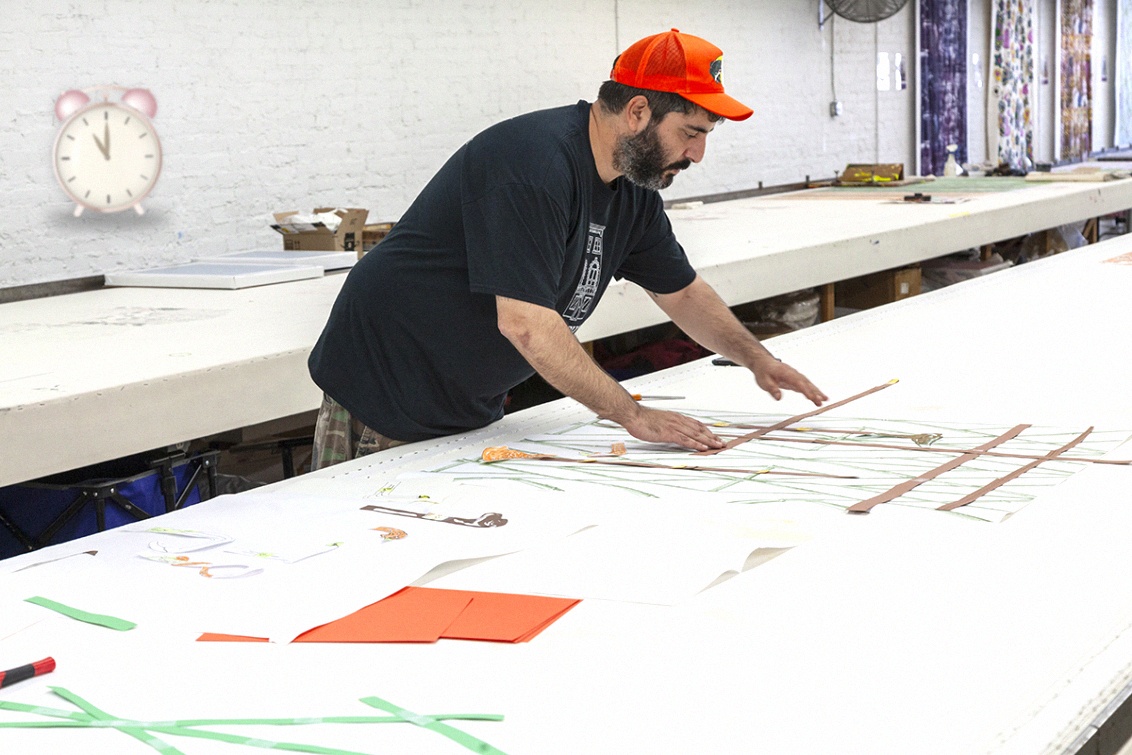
11:00
